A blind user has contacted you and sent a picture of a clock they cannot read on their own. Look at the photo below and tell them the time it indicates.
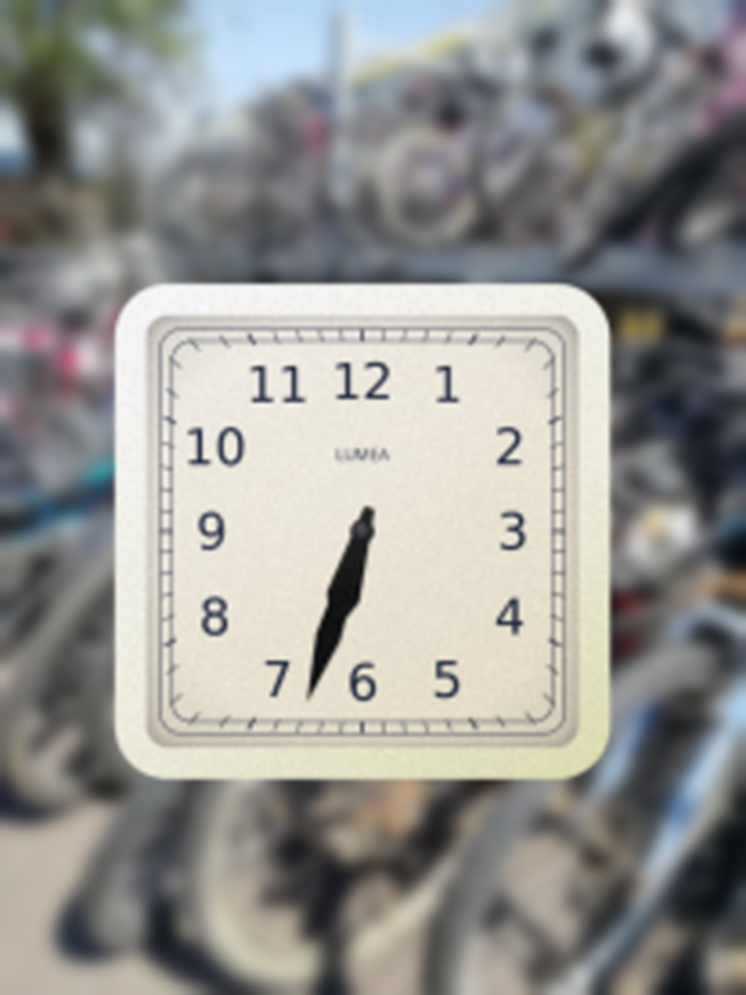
6:33
